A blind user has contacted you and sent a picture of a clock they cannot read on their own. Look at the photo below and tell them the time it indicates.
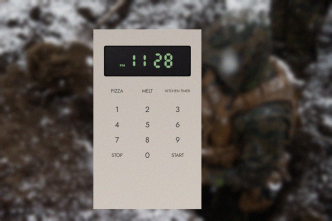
11:28
